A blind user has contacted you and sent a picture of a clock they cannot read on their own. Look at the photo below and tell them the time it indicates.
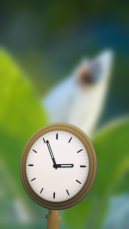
2:56
